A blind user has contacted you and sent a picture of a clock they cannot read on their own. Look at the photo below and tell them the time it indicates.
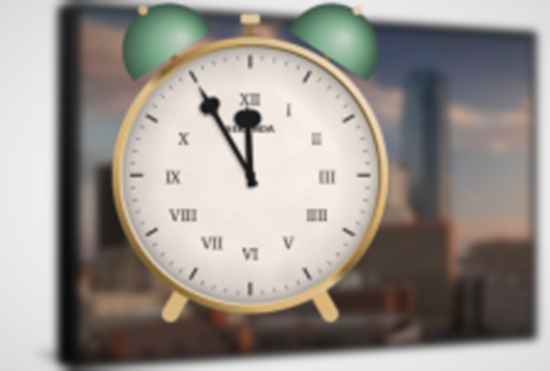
11:55
